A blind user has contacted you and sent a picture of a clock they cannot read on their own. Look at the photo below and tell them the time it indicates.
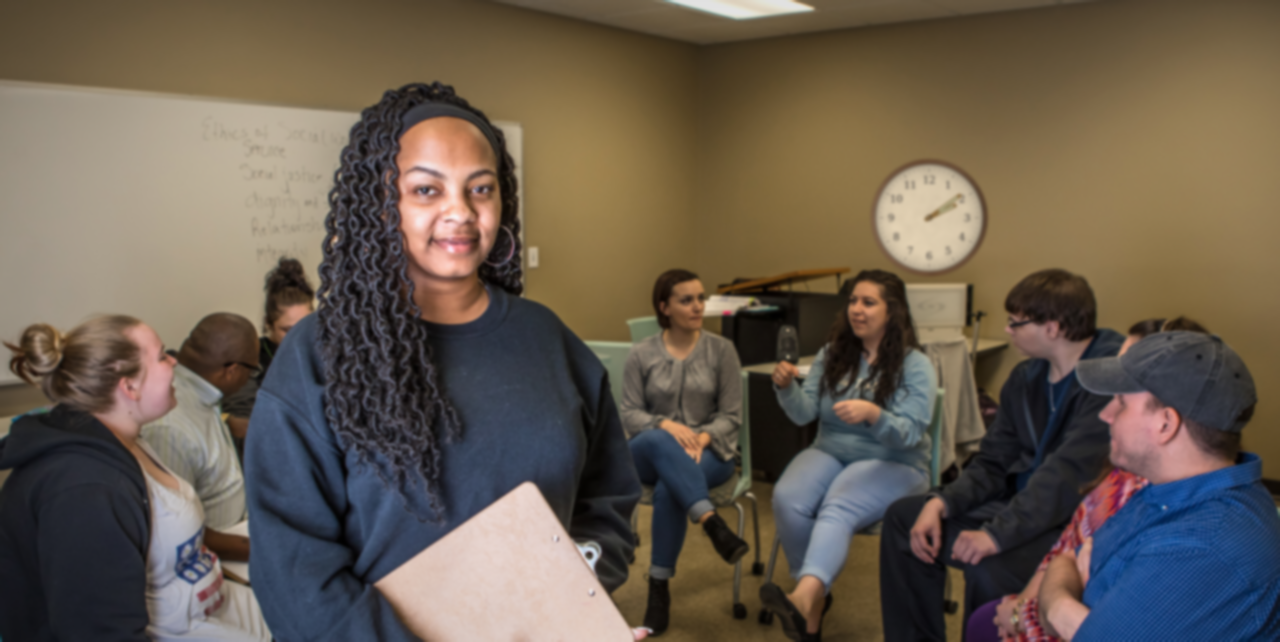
2:09
